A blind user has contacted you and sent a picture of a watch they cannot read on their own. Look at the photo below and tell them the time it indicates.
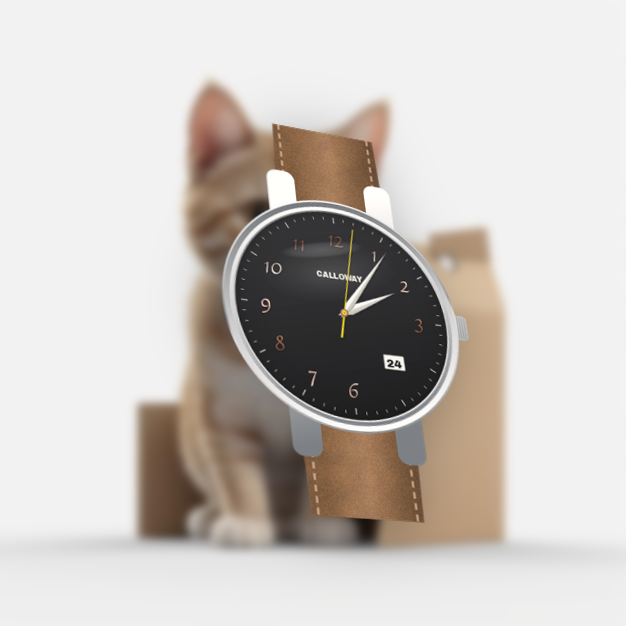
2:06:02
